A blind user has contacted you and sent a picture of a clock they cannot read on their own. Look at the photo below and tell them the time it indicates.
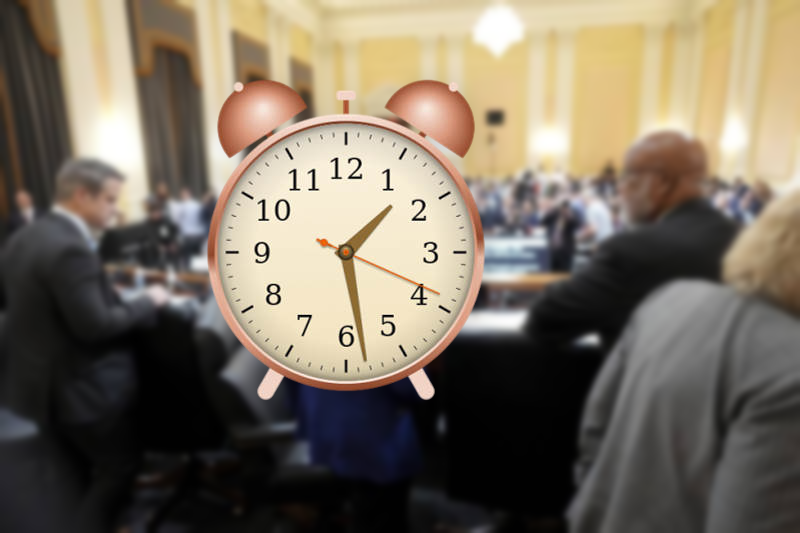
1:28:19
